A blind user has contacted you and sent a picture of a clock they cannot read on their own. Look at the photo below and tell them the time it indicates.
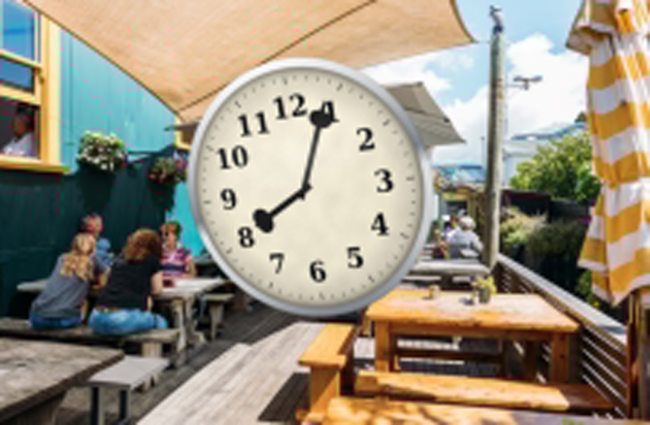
8:04
